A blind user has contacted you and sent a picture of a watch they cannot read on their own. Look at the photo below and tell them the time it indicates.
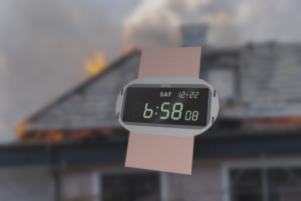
6:58:08
